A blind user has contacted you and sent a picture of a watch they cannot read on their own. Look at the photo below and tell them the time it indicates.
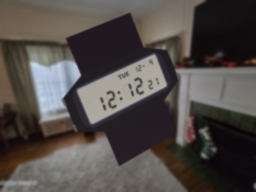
12:12
